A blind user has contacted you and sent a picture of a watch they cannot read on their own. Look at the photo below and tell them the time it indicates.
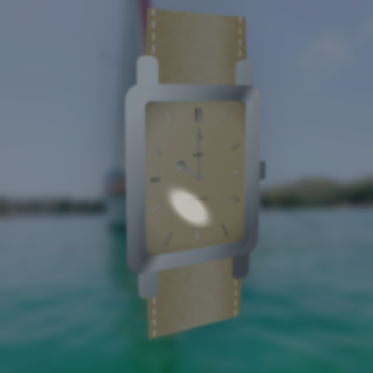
10:00
